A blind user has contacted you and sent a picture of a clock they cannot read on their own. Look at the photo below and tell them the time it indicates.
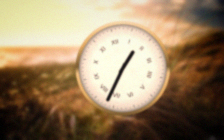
1:37
